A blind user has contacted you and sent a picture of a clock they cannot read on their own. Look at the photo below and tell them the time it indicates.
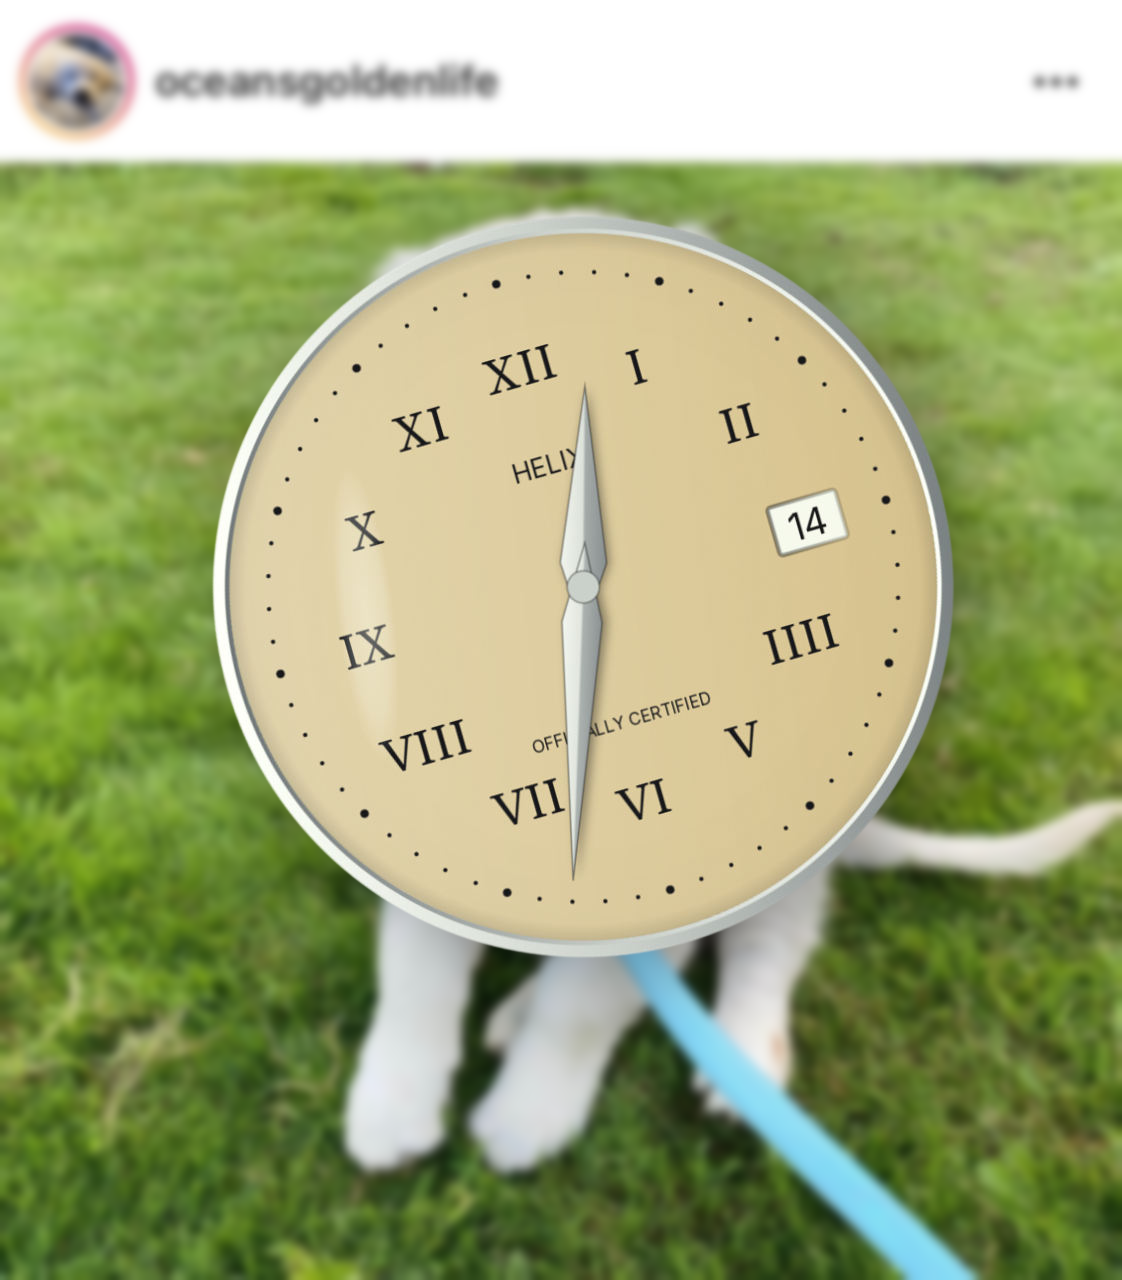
12:33
